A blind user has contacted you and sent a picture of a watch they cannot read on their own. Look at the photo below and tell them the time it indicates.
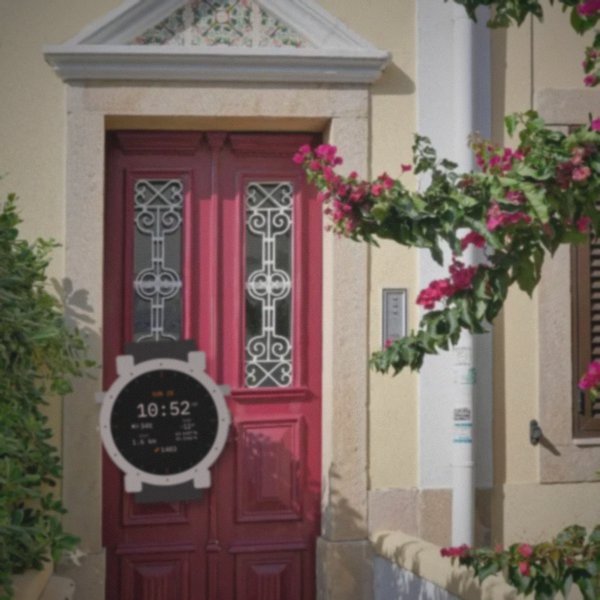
10:52
